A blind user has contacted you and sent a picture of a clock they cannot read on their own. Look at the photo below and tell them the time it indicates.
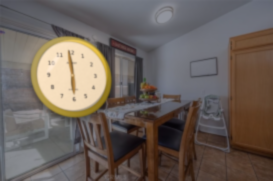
5:59
